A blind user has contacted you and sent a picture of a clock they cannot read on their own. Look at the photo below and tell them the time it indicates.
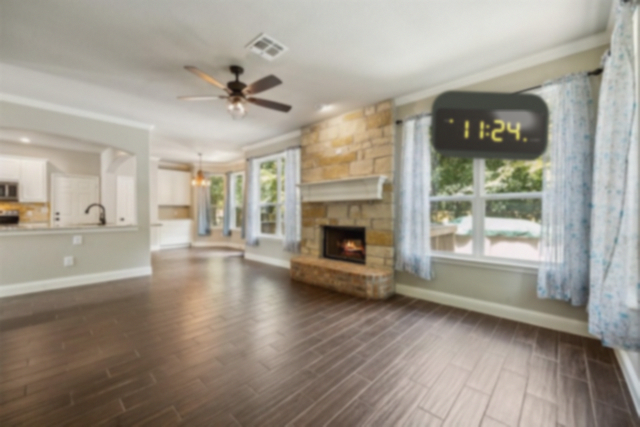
11:24
